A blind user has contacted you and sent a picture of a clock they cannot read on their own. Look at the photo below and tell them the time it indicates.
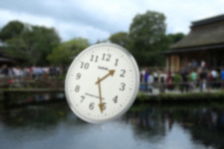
1:26
